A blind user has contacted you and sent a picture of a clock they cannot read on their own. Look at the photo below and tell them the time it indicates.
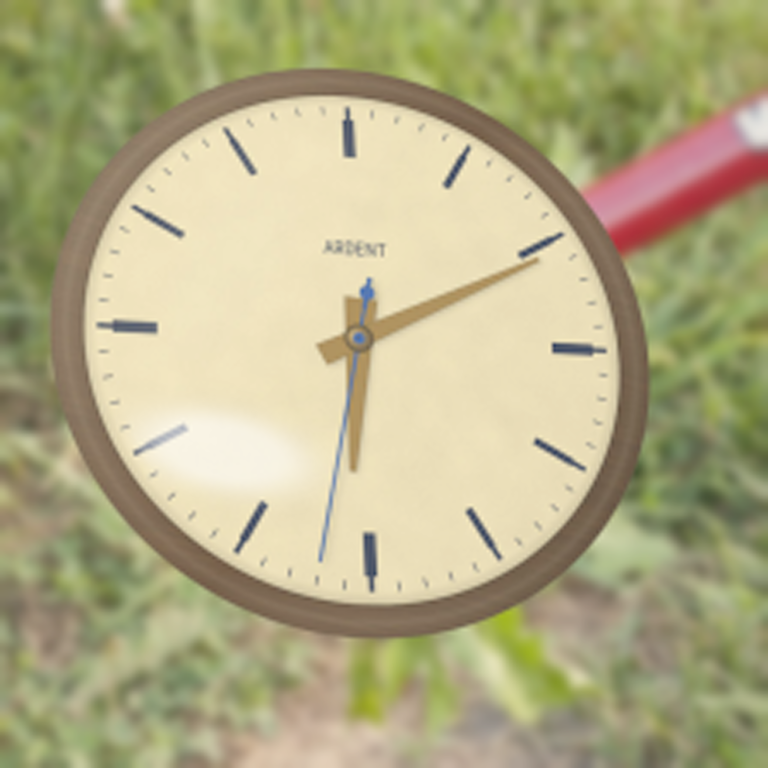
6:10:32
